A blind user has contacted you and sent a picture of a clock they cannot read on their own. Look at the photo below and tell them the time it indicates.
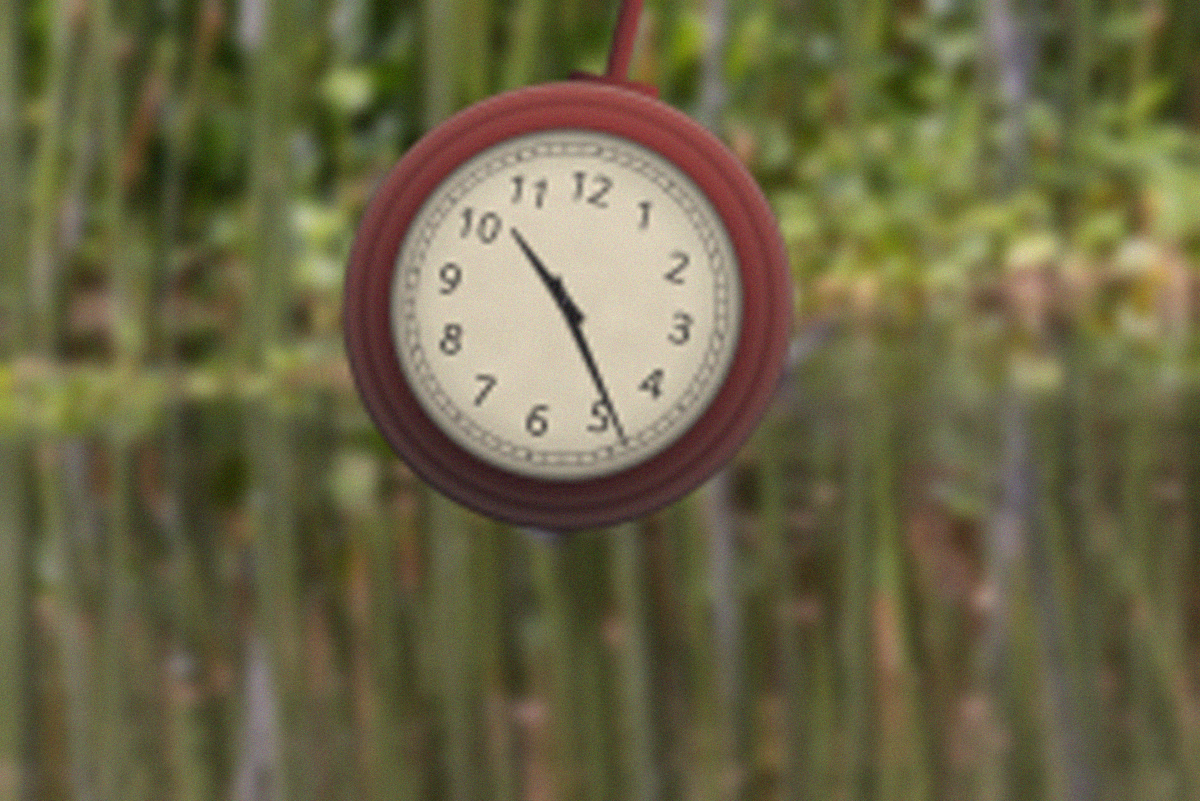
10:24
